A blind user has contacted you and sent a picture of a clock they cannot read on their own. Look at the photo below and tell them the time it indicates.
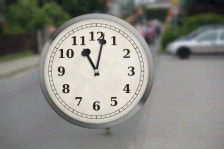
11:02
